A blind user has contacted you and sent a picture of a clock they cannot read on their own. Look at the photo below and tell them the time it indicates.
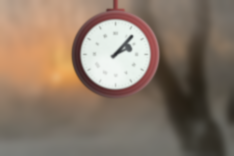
2:07
